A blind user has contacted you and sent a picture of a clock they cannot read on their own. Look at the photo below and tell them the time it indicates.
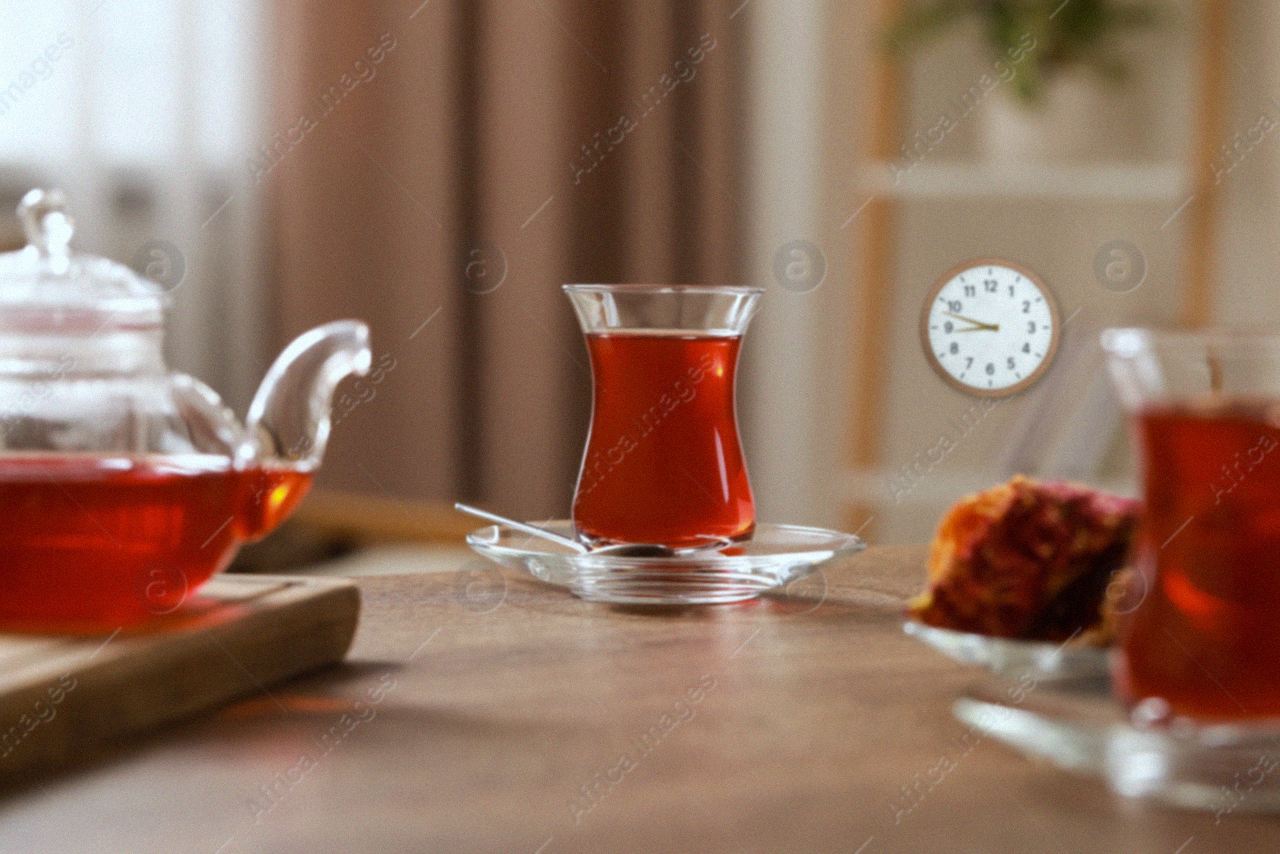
8:48
